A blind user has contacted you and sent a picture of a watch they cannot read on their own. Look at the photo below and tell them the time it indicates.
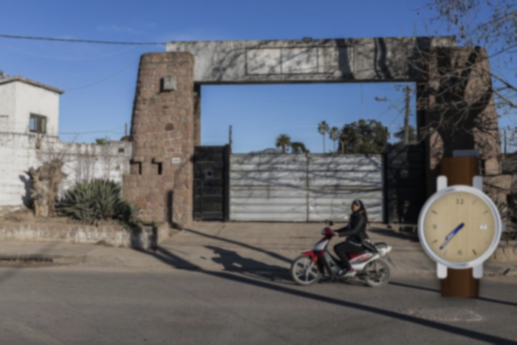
7:37
